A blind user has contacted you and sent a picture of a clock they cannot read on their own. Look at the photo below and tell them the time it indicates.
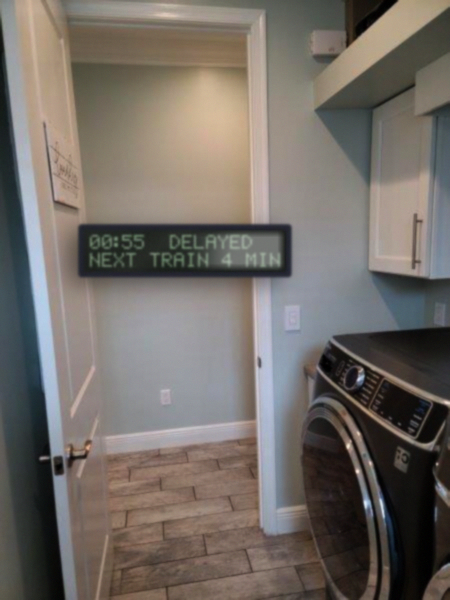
0:55
